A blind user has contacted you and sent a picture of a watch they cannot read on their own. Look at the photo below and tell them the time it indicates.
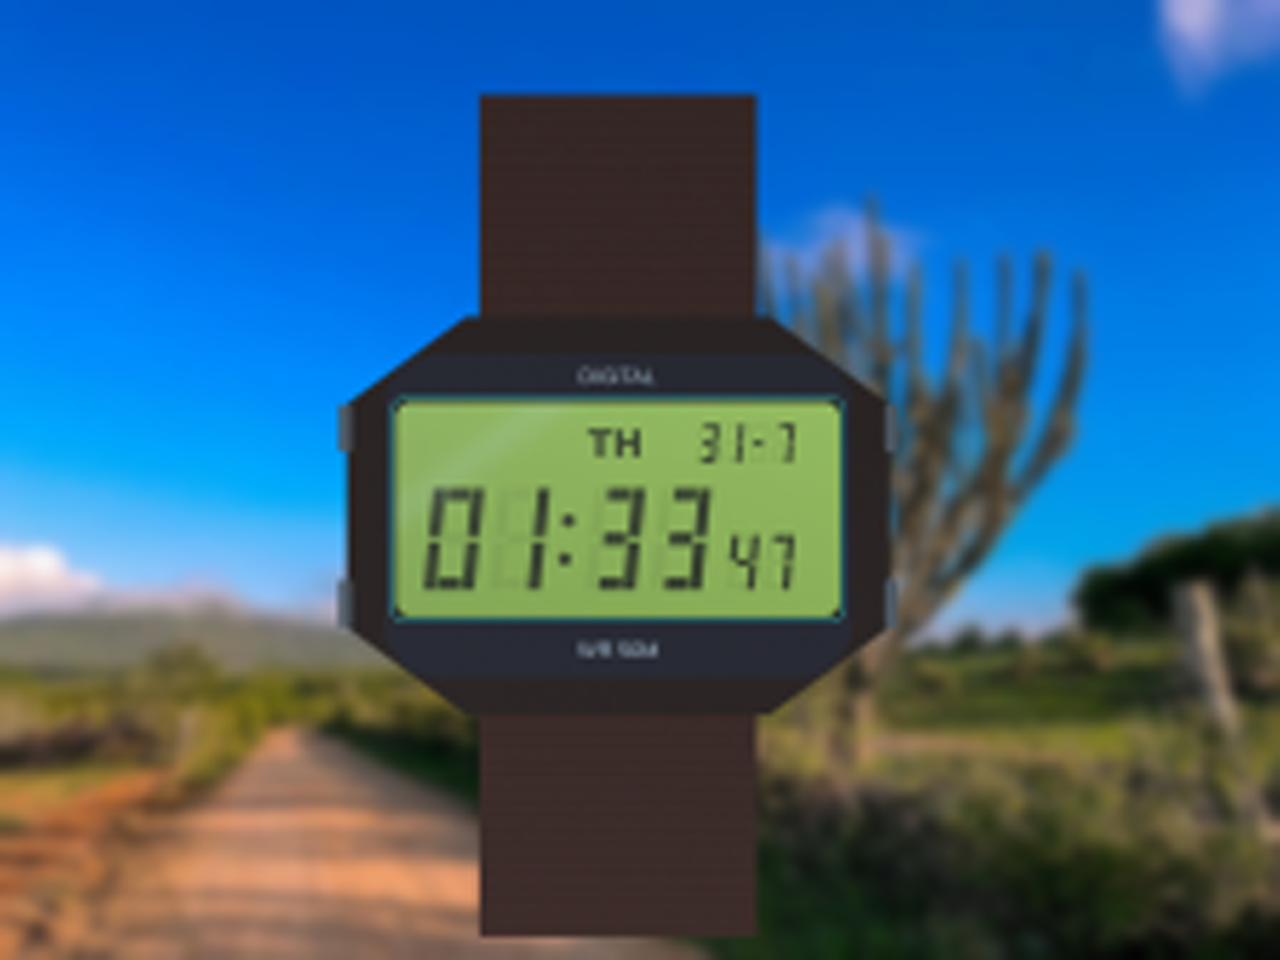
1:33:47
